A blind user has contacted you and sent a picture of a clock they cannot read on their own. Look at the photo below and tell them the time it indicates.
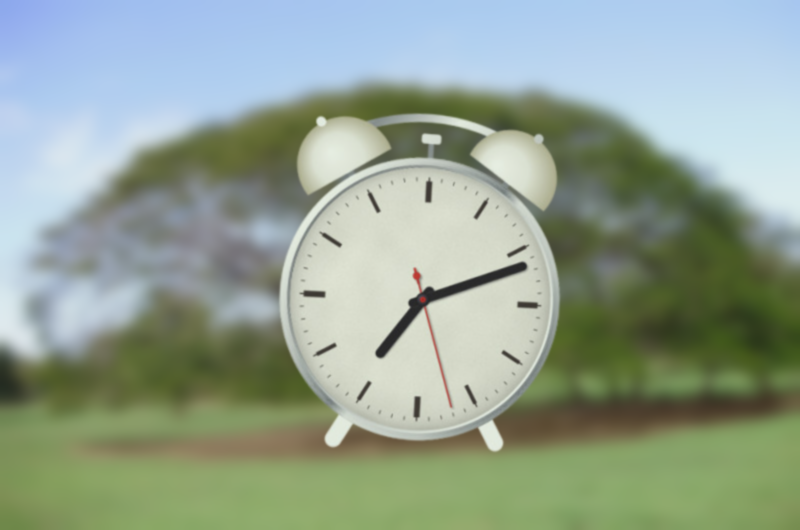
7:11:27
